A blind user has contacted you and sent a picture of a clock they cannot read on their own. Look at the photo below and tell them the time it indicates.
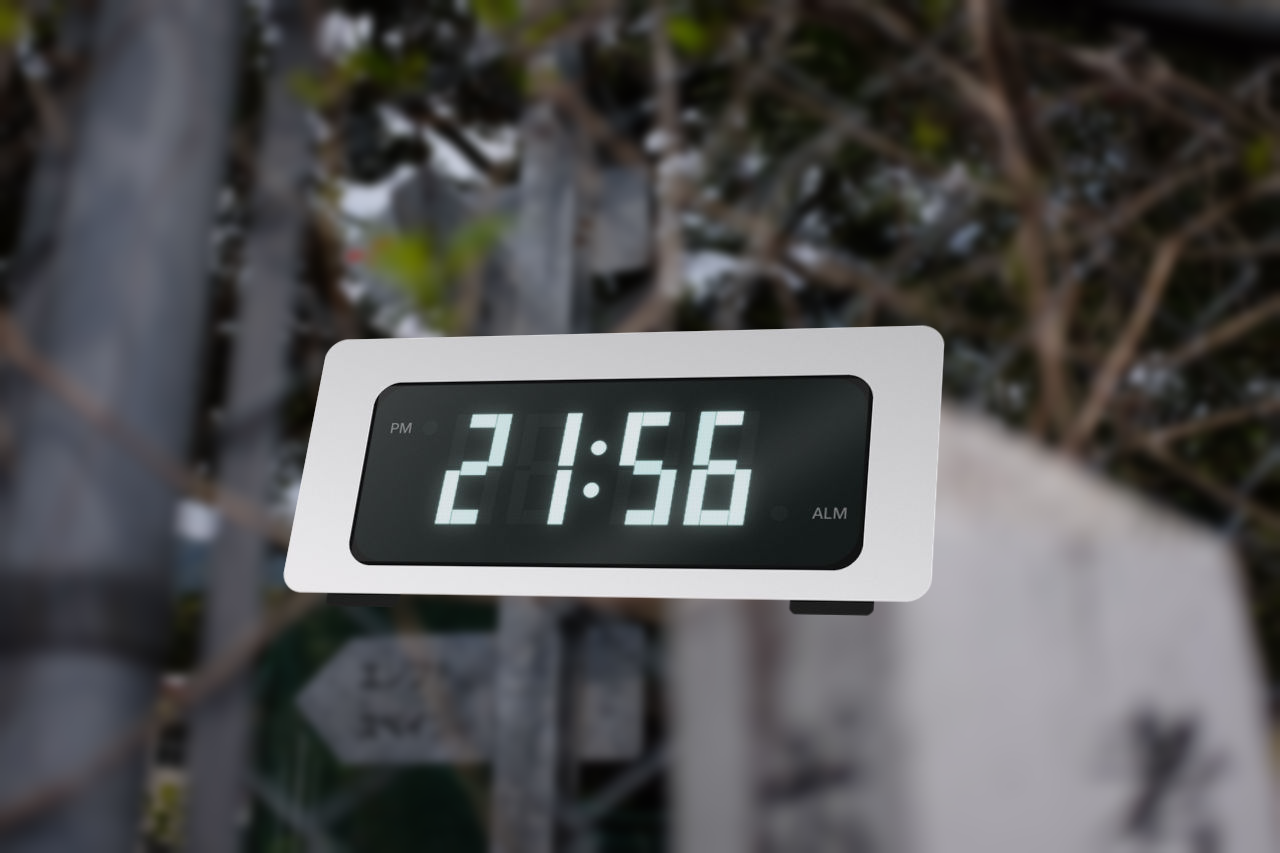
21:56
